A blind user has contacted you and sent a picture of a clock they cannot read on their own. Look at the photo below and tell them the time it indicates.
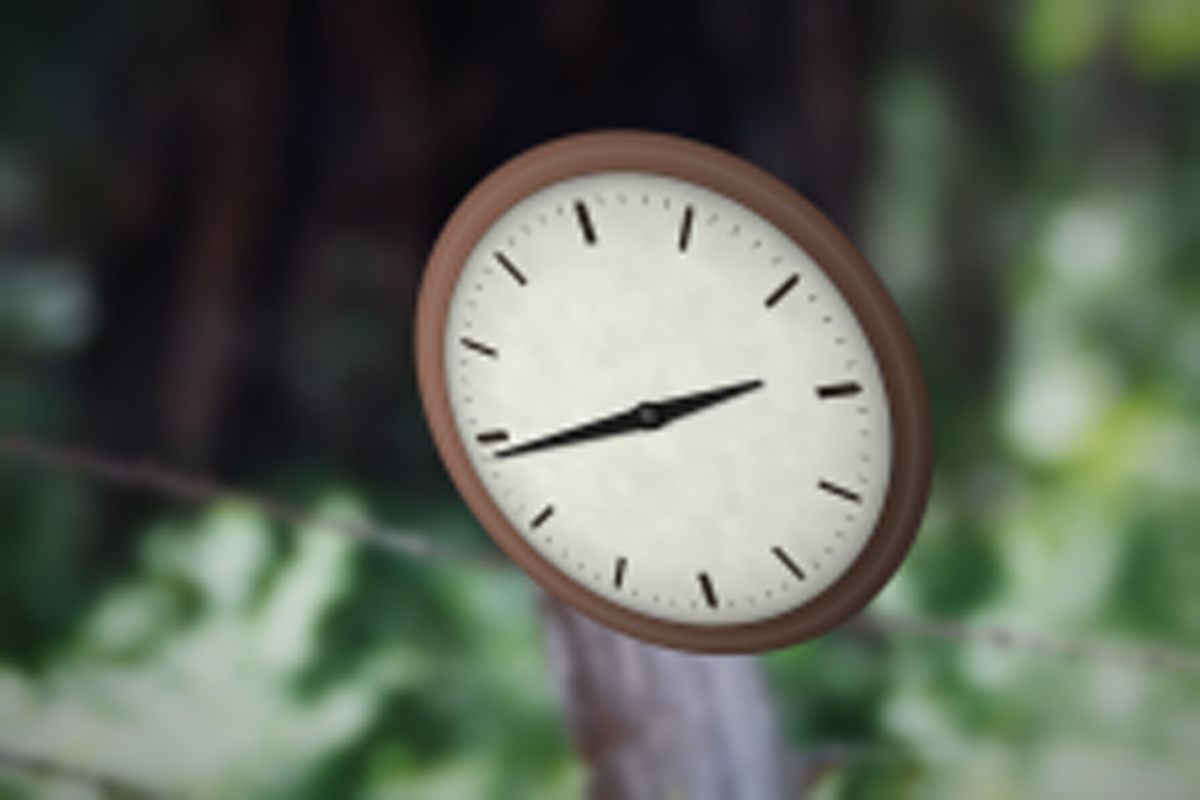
2:44
